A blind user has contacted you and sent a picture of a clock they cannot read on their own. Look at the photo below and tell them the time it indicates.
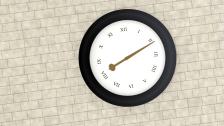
8:11
